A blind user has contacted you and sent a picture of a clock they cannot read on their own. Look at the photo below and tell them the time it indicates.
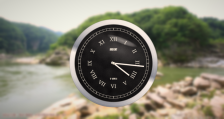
4:16
